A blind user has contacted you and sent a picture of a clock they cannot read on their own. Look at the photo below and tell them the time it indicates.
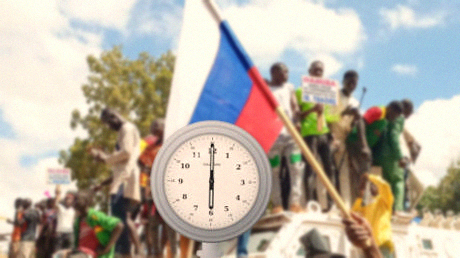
6:00
